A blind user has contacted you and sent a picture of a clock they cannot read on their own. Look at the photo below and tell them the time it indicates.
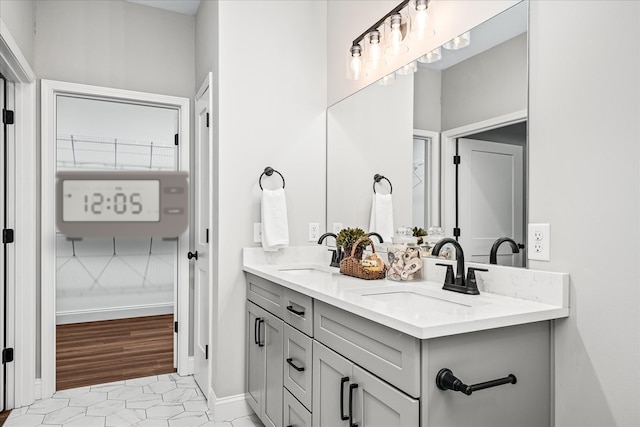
12:05
